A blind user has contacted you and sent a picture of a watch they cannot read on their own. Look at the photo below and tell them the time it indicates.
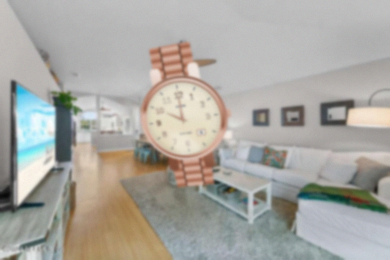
10:00
